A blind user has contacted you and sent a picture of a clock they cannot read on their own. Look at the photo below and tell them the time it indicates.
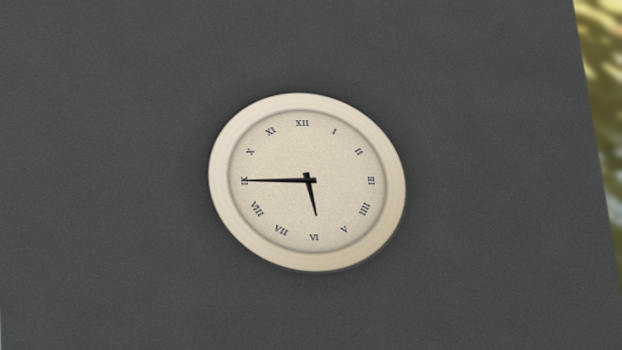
5:45
